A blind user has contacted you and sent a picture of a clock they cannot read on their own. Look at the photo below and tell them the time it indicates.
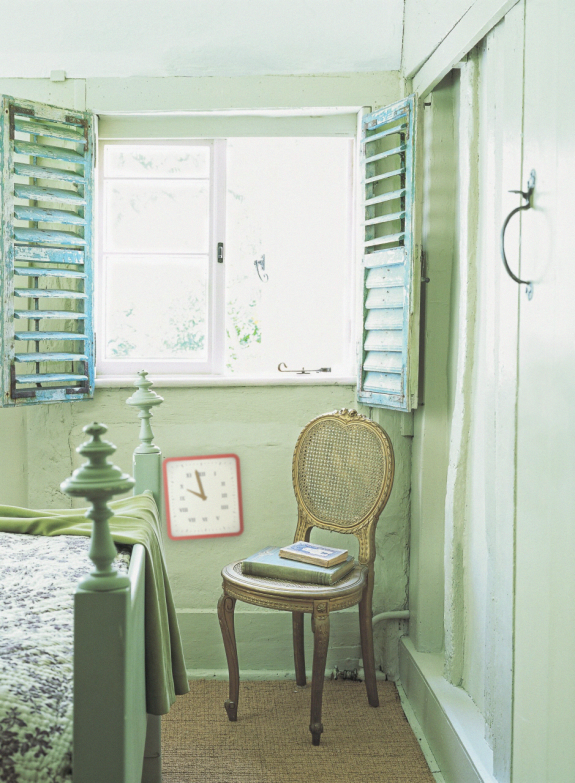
9:58
